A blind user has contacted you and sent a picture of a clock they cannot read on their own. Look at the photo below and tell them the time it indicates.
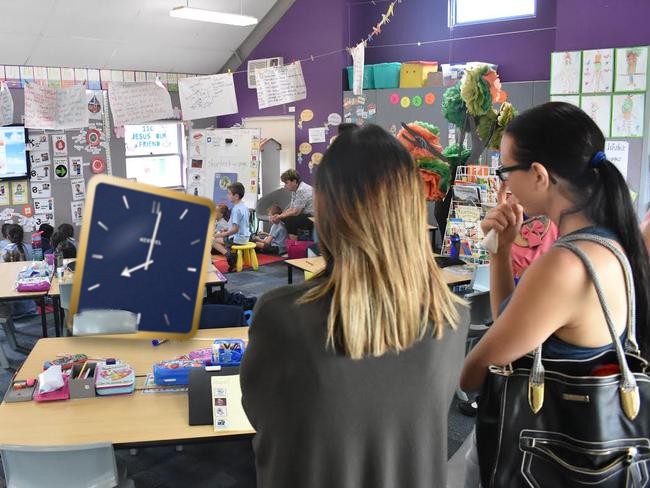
8:01
